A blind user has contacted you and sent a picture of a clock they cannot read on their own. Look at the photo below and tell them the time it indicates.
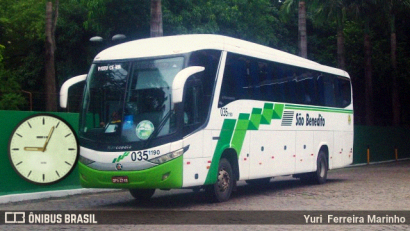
9:04
